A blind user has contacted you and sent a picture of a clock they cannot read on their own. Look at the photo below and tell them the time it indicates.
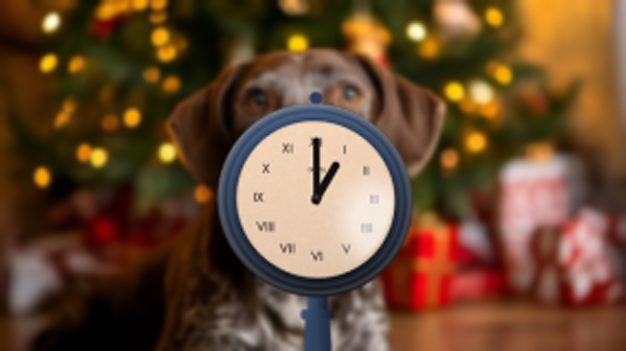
1:00
